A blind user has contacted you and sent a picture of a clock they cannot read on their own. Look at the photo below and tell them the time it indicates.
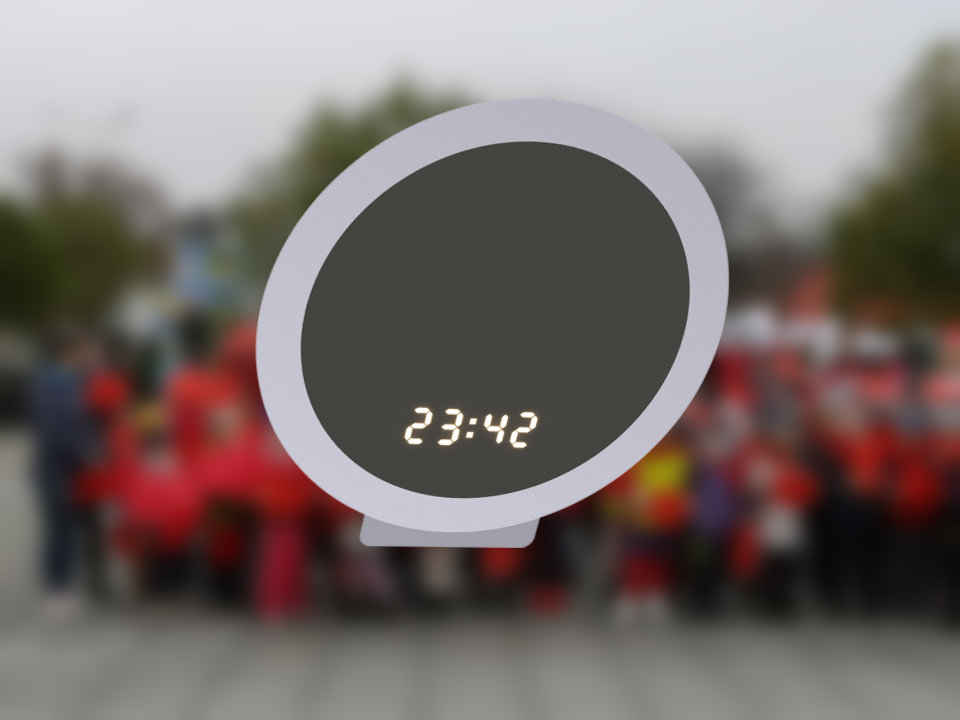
23:42
